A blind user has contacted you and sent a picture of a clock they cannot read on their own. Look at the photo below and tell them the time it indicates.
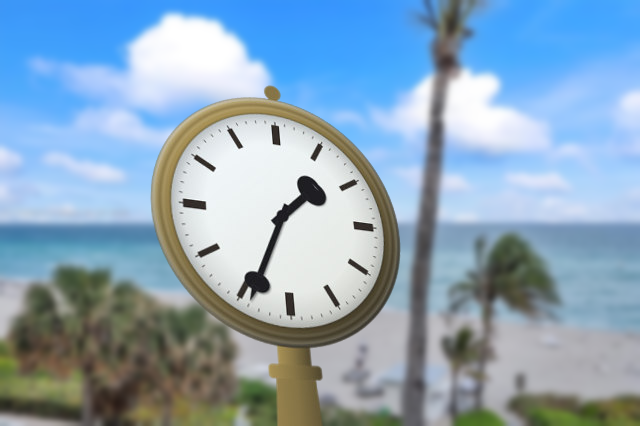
1:34
